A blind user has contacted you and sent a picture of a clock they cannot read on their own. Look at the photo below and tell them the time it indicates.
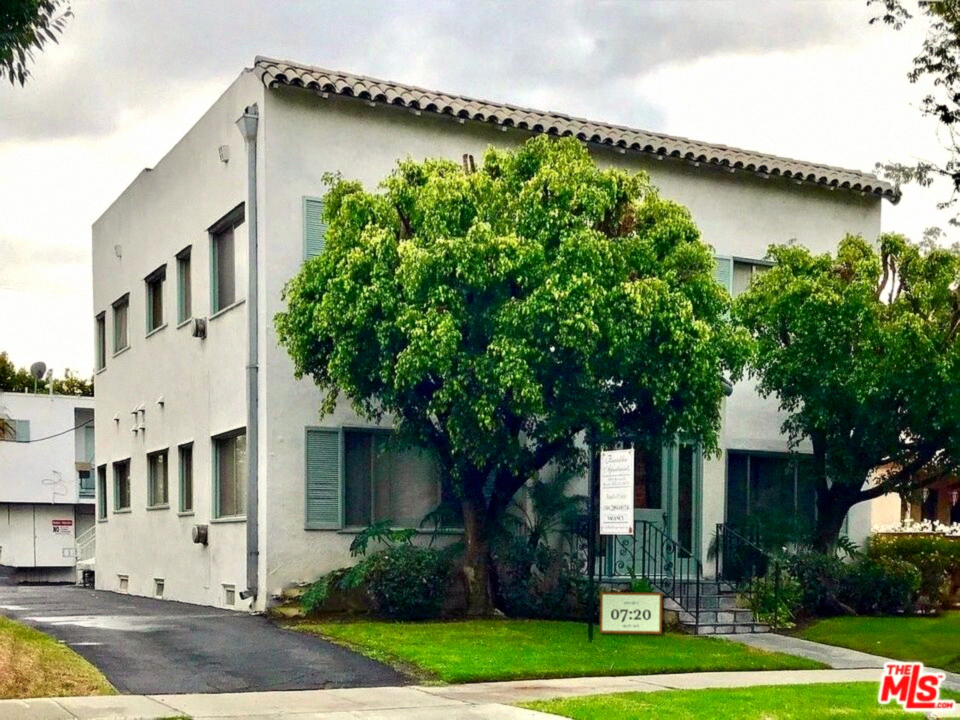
7:20
